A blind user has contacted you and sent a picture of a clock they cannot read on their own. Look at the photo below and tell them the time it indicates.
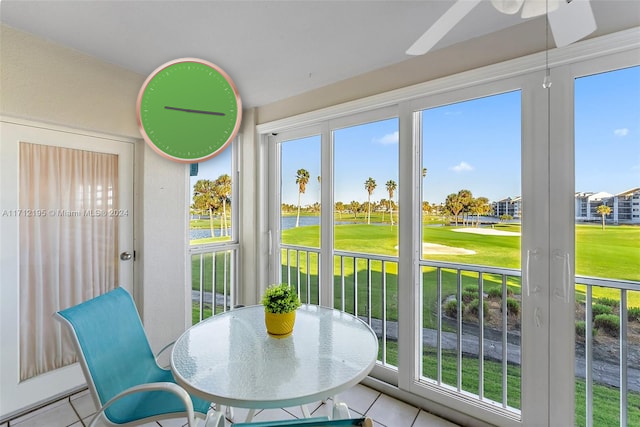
9:16
